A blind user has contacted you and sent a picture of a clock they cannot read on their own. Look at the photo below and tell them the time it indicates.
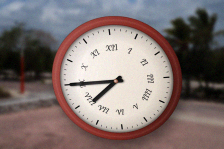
7:45
